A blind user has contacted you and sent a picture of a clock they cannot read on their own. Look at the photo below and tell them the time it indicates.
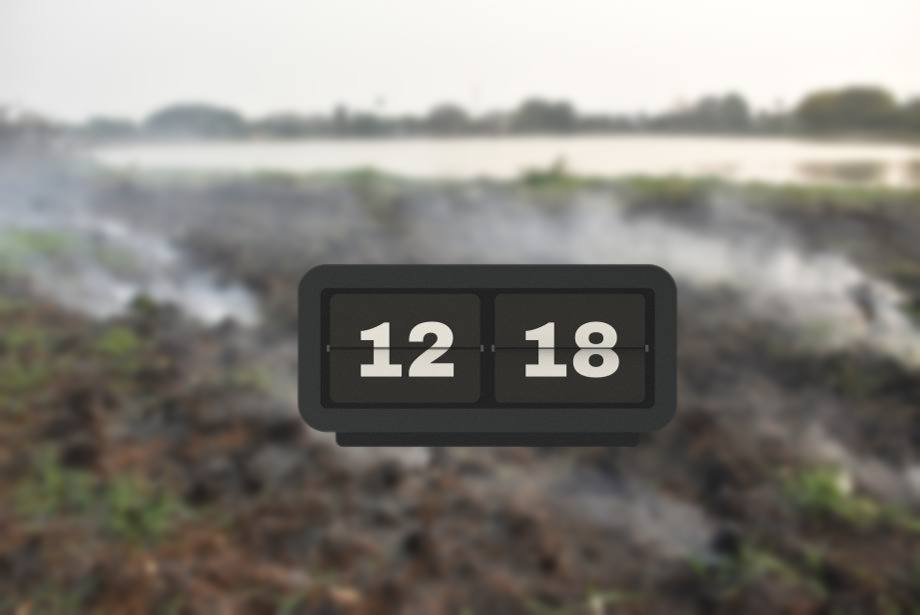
12:18
